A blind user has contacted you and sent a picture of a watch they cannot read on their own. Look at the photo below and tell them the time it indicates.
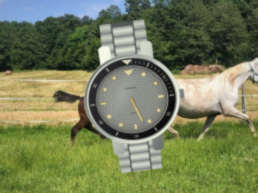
5:27
